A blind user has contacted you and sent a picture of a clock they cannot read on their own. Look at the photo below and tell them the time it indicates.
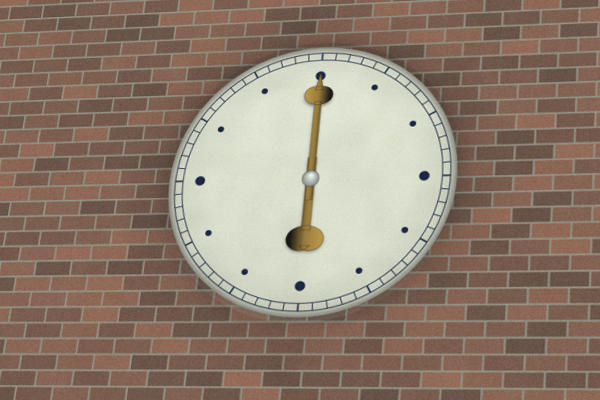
6:00
